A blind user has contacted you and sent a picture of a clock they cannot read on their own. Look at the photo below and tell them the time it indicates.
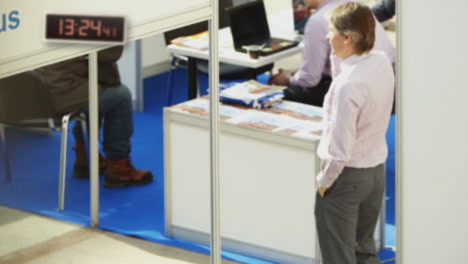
13:24
